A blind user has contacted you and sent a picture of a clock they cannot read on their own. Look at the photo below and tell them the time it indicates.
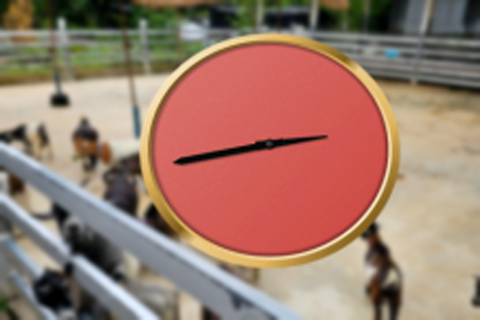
2:43
